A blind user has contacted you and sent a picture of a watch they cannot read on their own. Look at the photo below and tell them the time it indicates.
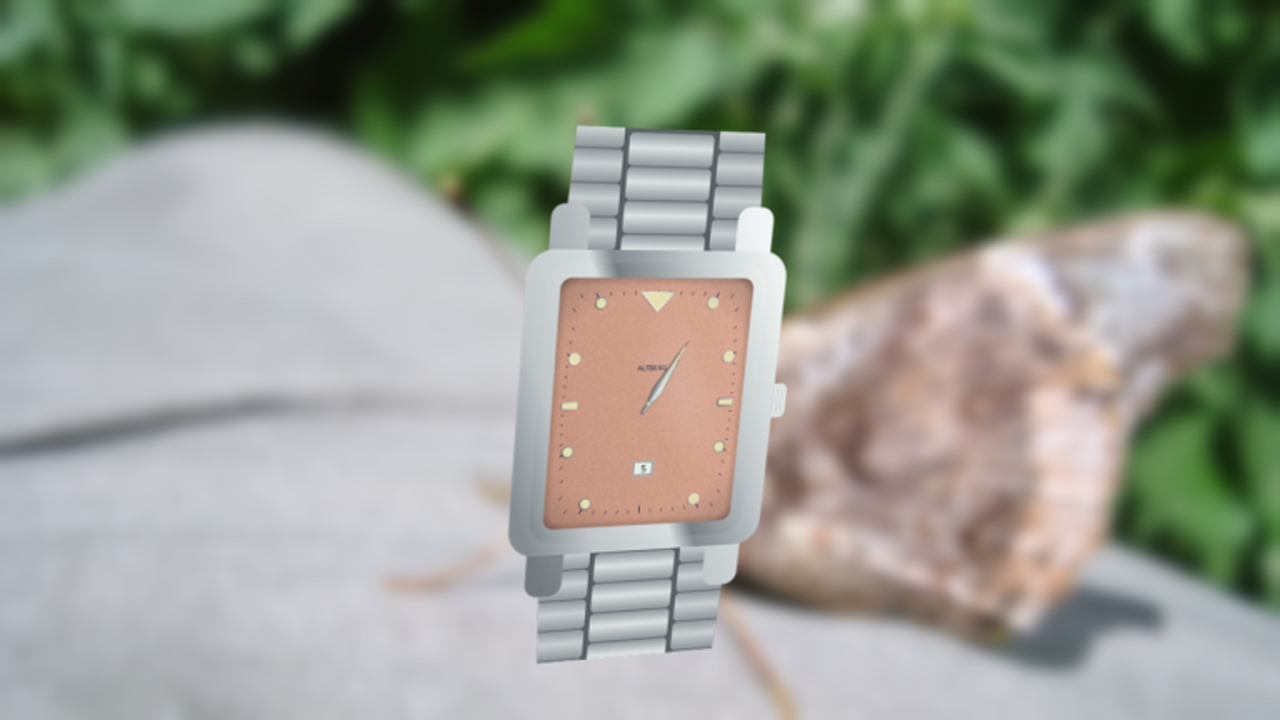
1:05
